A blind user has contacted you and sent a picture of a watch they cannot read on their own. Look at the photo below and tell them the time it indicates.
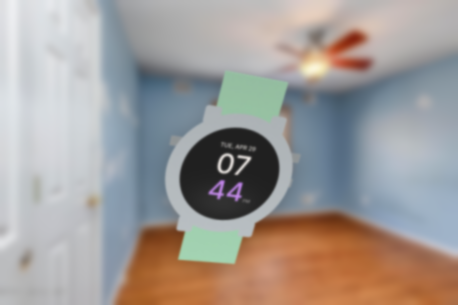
7:44
